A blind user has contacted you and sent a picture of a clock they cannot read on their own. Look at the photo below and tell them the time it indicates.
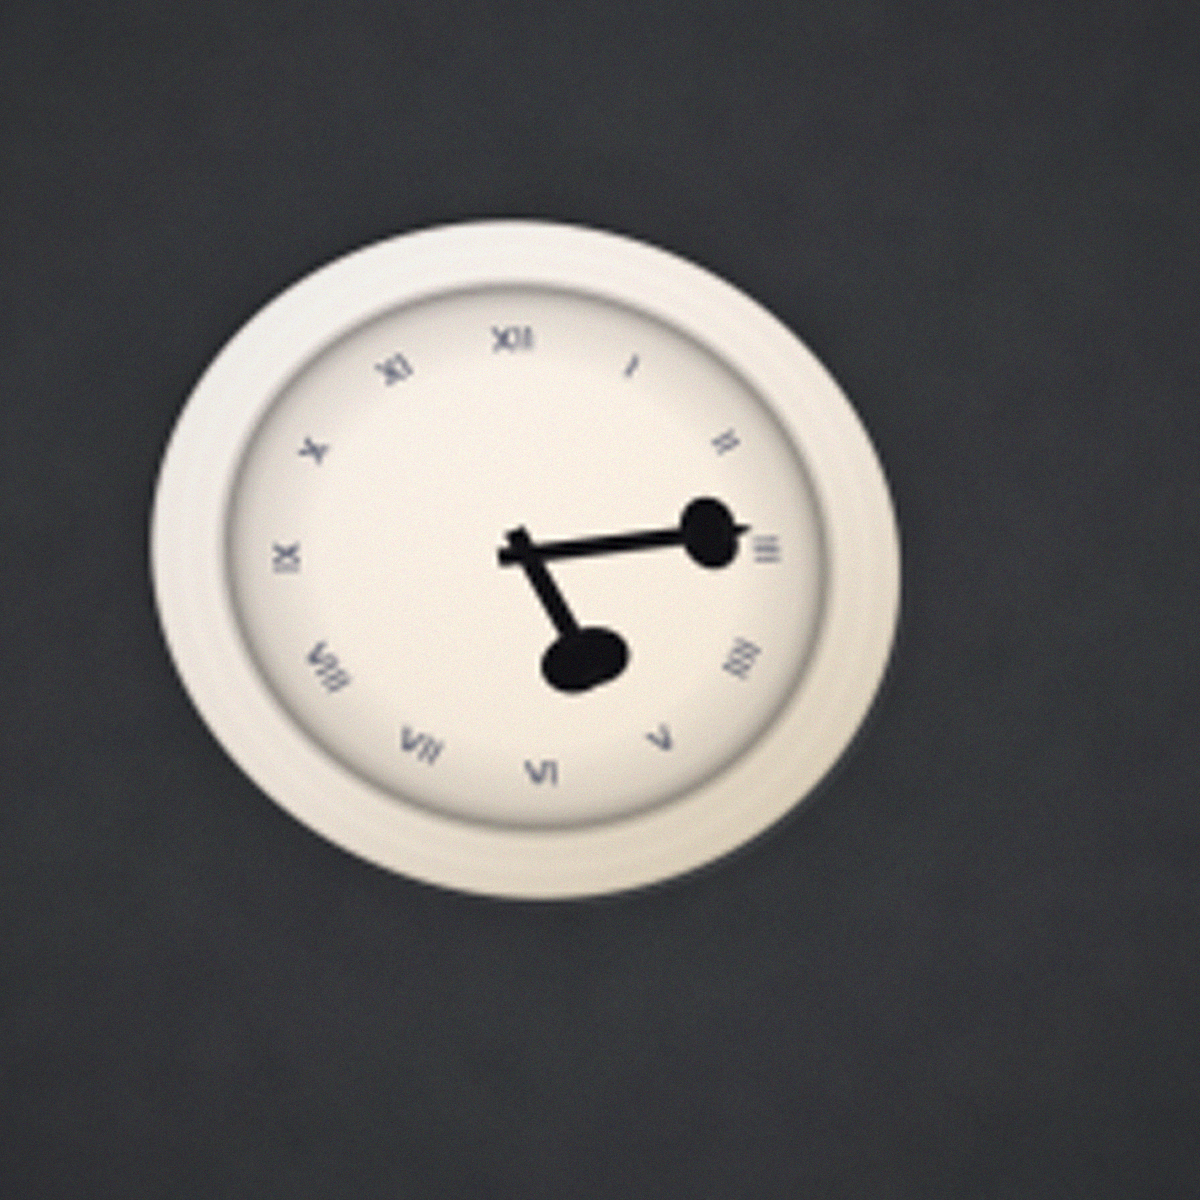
5:14
